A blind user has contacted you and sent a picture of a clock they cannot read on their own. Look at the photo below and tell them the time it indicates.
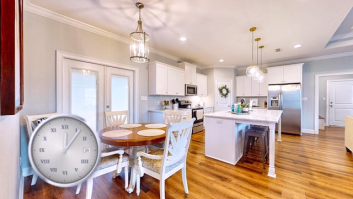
12:06
